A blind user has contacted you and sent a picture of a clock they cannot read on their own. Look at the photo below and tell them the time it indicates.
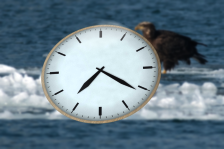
7:21
